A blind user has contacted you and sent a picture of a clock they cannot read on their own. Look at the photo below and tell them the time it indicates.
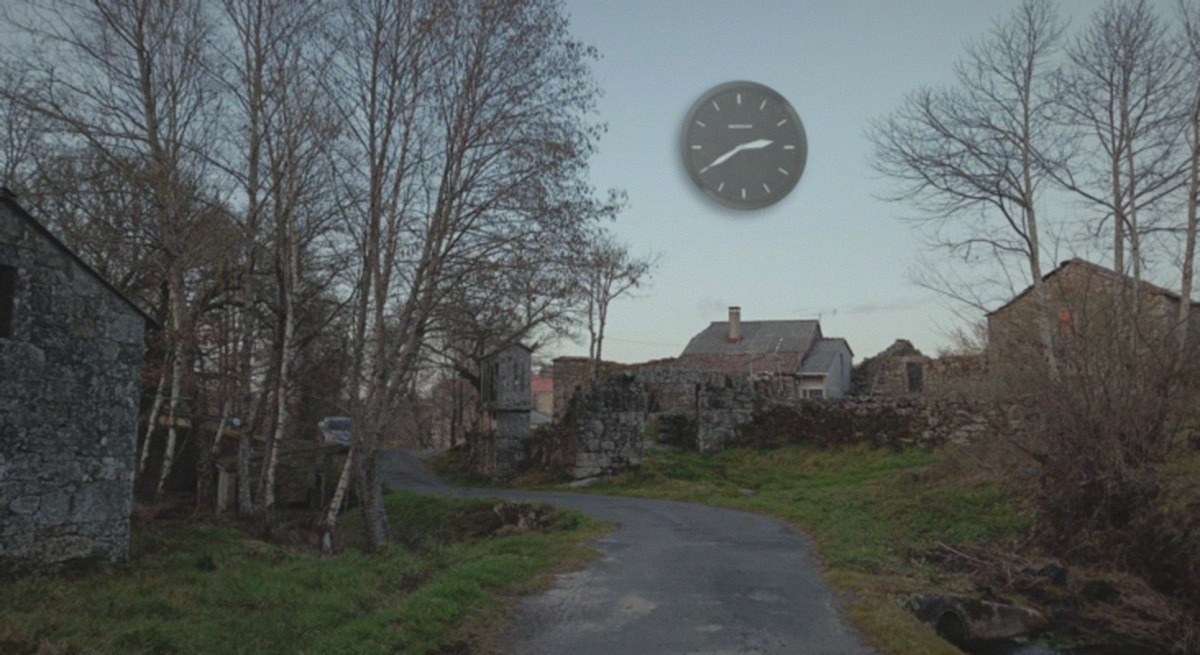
2:40
